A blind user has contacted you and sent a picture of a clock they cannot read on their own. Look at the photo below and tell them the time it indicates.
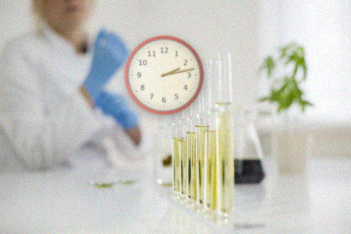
2:13
